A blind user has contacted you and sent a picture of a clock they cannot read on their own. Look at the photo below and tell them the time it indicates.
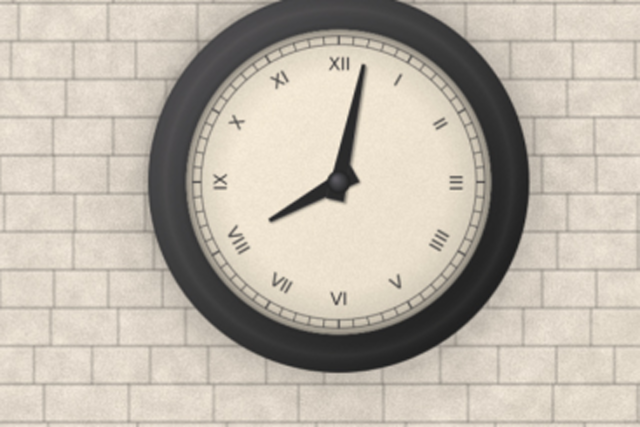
8:02
